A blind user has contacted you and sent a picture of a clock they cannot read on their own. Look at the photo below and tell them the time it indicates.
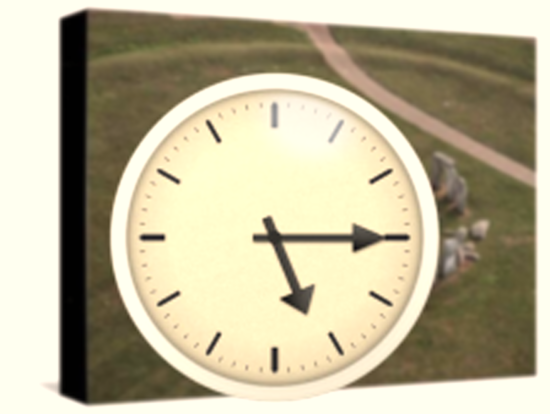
5:15
